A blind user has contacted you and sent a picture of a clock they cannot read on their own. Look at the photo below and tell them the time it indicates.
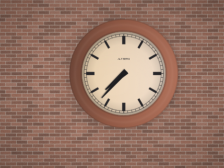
7:37
